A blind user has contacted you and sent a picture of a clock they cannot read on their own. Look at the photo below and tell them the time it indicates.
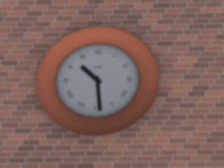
10:29
